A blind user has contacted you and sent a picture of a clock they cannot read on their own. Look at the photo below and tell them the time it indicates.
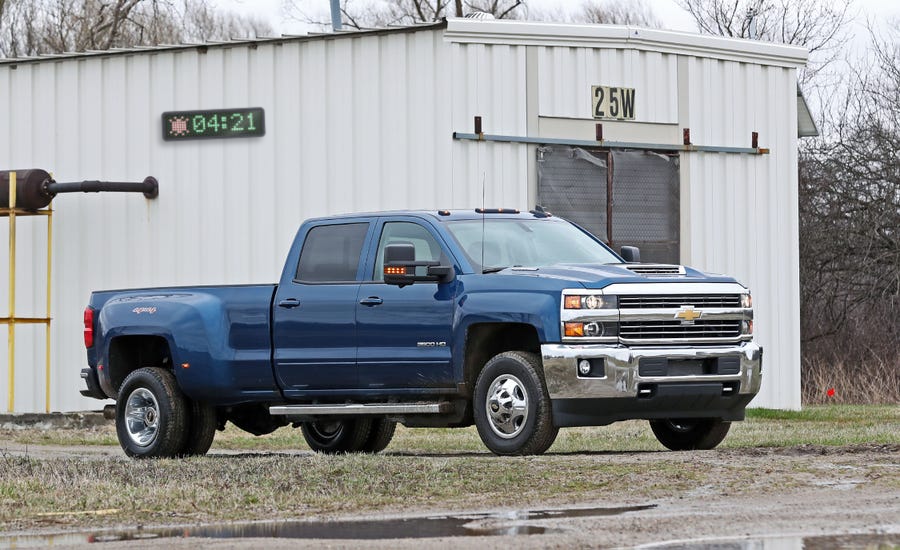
4:21
